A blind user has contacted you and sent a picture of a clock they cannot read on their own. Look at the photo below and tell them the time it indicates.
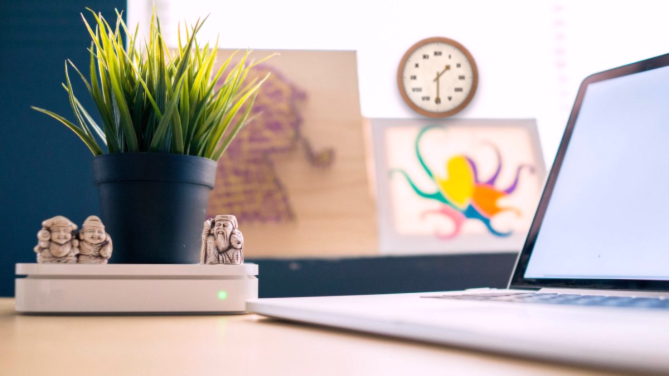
1:30
